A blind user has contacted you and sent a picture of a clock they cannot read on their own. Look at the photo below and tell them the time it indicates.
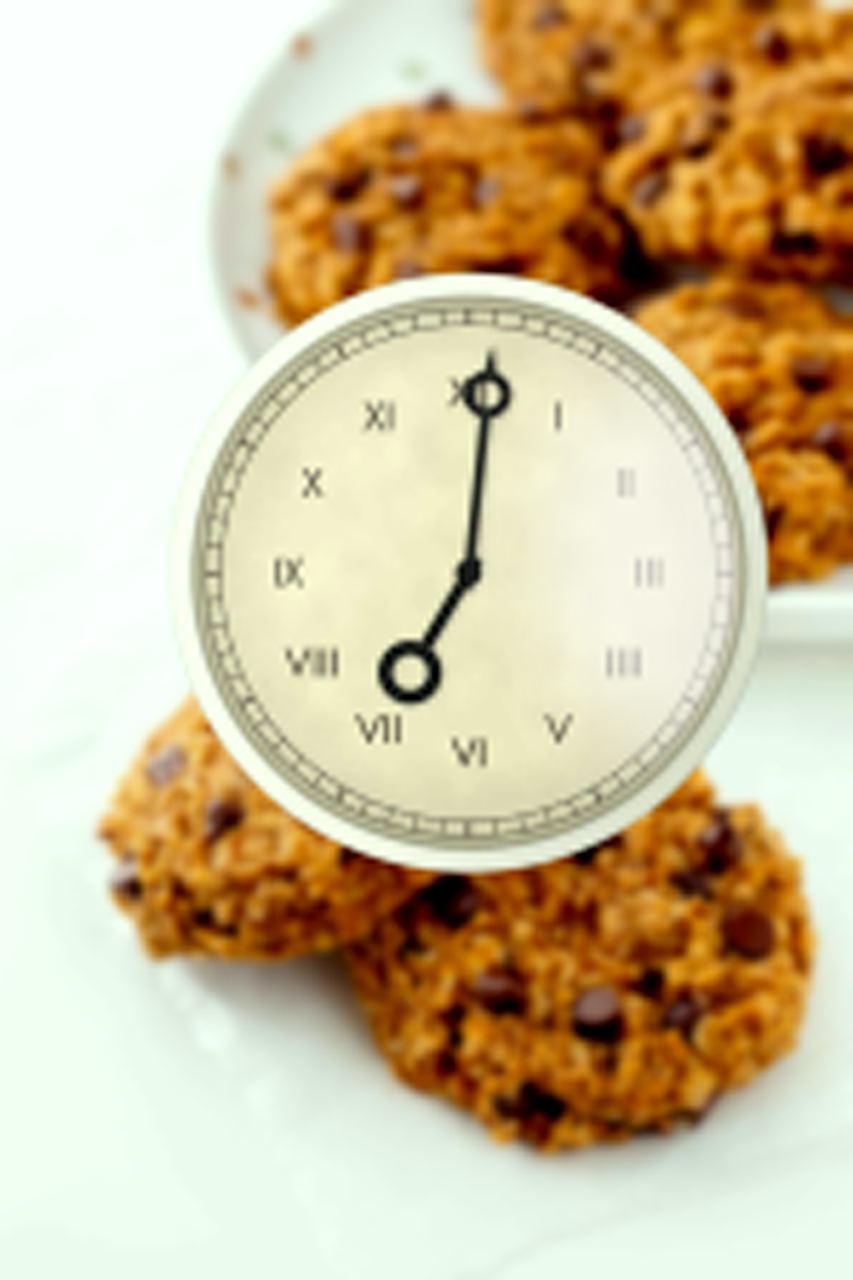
7:01
